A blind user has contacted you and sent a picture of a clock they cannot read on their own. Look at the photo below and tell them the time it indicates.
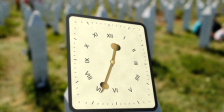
12:34
